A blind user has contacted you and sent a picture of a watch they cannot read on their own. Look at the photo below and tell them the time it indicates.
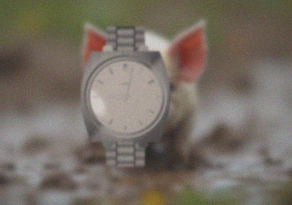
9:02
